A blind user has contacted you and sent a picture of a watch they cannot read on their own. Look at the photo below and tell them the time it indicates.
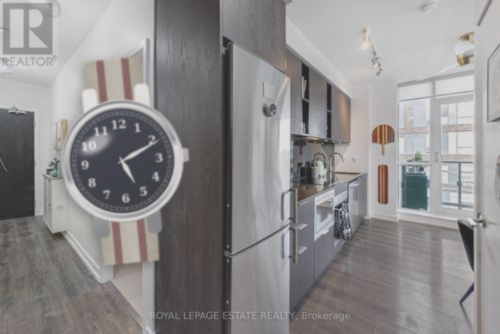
5:11
